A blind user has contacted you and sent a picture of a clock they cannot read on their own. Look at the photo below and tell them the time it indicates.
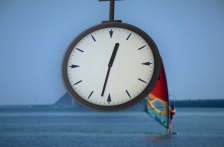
12:32
